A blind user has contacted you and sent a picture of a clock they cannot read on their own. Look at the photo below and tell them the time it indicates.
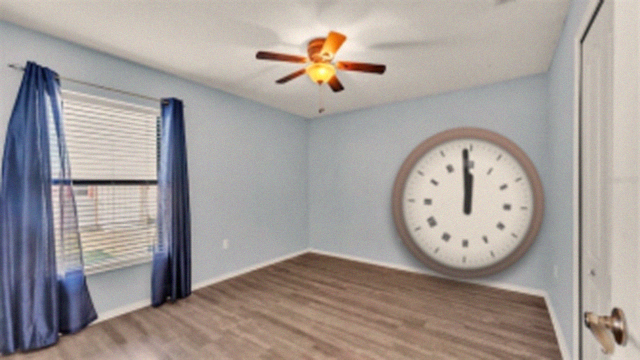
11:59
